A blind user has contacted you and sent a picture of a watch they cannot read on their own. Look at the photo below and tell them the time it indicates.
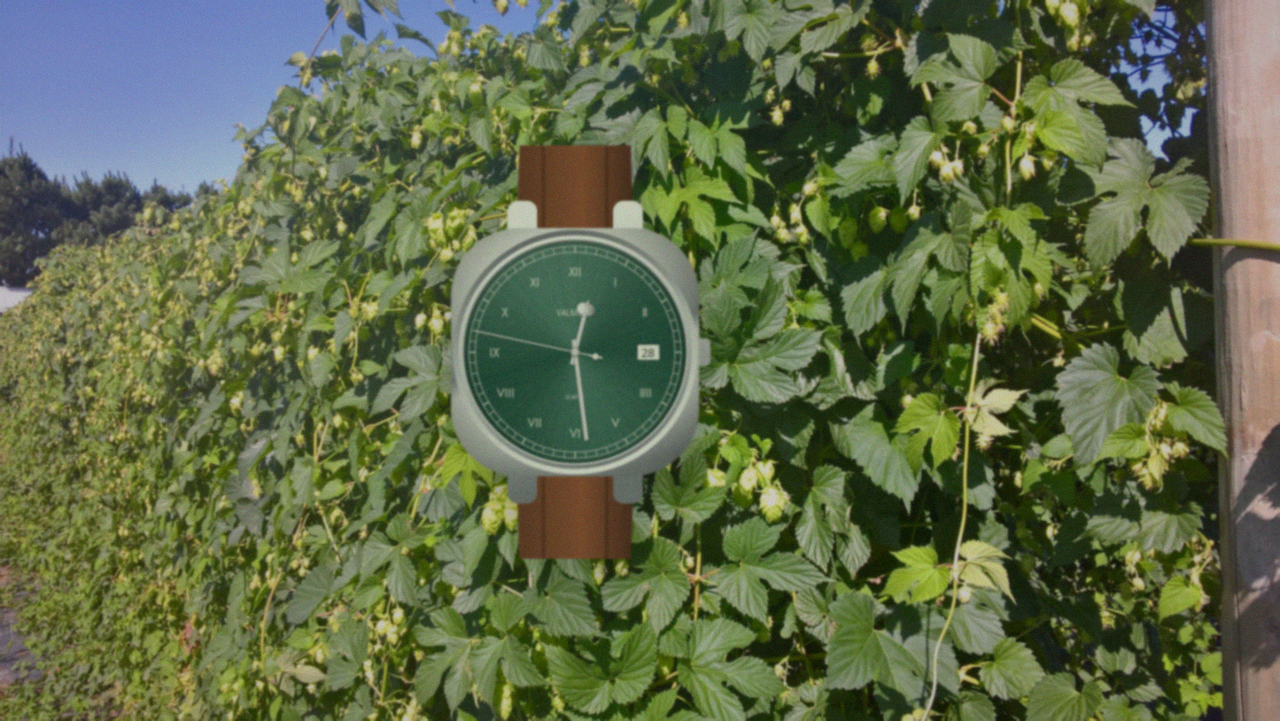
12:28:47
